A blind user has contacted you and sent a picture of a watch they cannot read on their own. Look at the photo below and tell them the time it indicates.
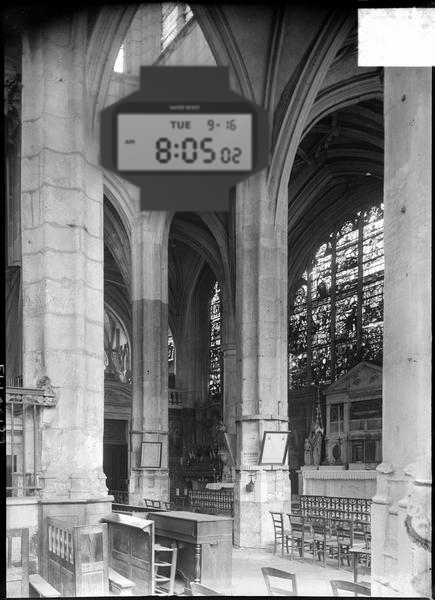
8:05:02
